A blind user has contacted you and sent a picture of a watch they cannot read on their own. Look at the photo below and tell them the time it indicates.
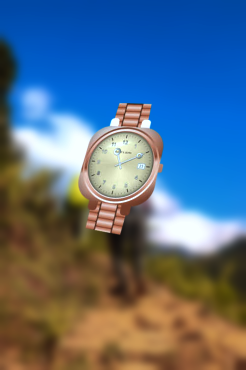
11:10
